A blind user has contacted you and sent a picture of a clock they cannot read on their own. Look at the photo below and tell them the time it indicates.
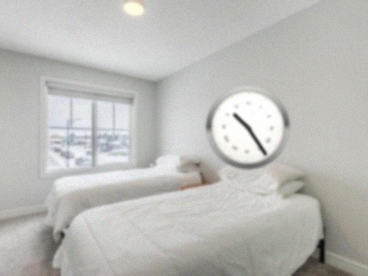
10:24
